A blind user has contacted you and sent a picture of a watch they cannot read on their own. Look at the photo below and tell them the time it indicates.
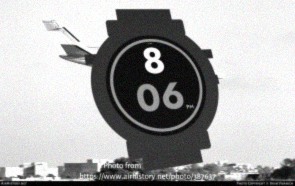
8:06
